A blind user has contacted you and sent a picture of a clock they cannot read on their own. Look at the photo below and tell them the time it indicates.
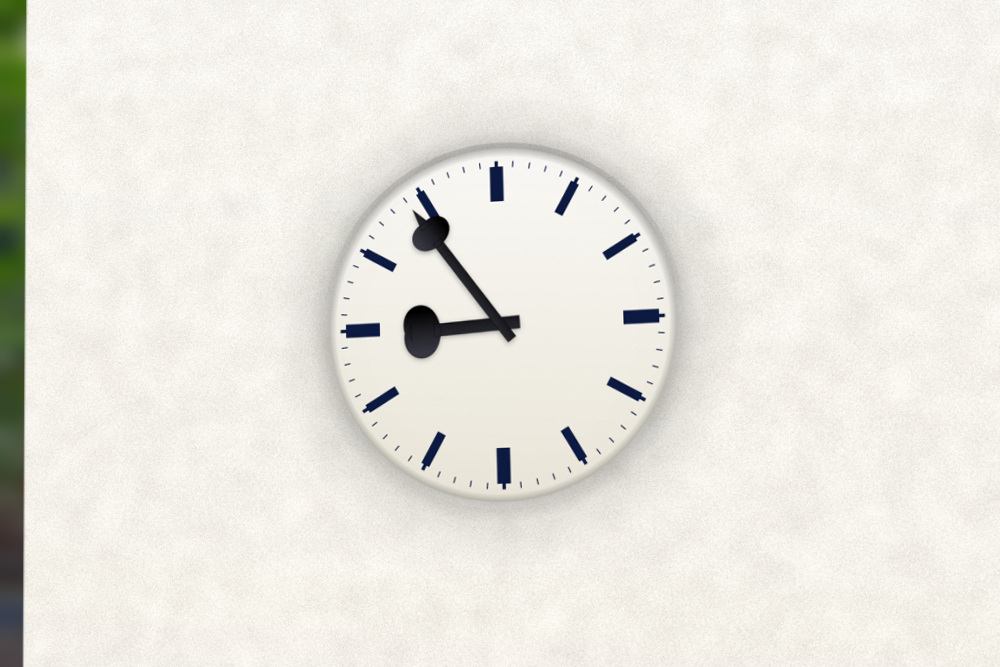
8:54
